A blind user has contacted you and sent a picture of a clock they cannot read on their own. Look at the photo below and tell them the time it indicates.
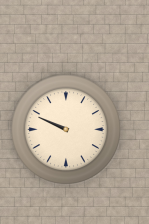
9:49
